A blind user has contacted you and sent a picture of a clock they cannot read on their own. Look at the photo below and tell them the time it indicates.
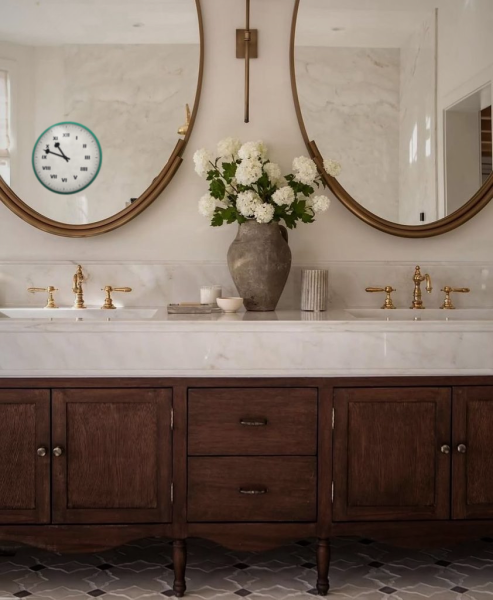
10:48
